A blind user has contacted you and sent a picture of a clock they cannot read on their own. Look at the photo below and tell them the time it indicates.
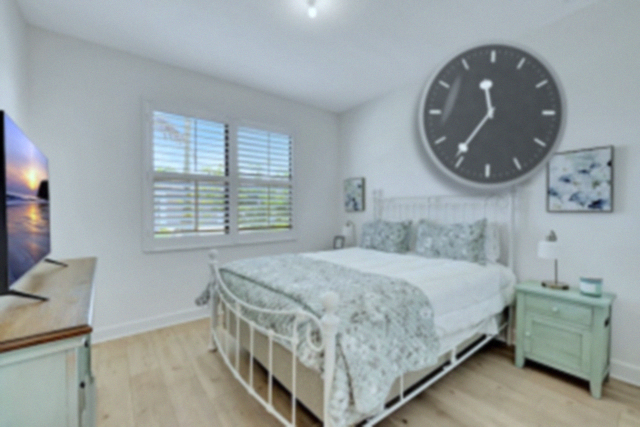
11:36
